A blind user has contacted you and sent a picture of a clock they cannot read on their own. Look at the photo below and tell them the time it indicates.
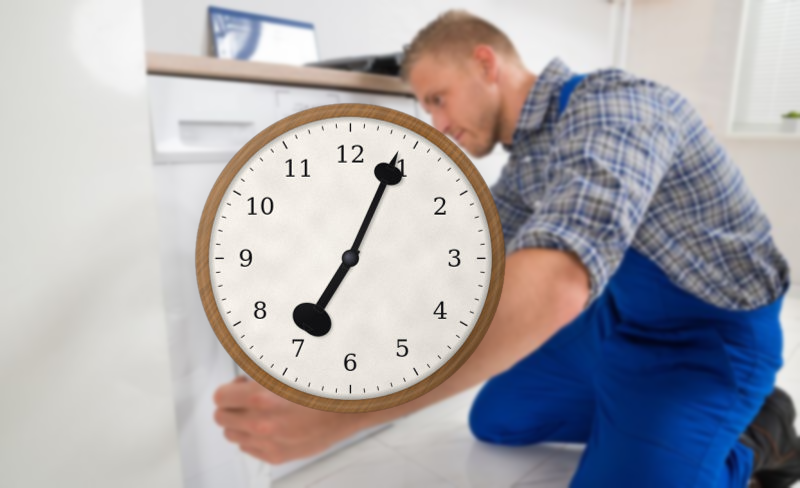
7:04
